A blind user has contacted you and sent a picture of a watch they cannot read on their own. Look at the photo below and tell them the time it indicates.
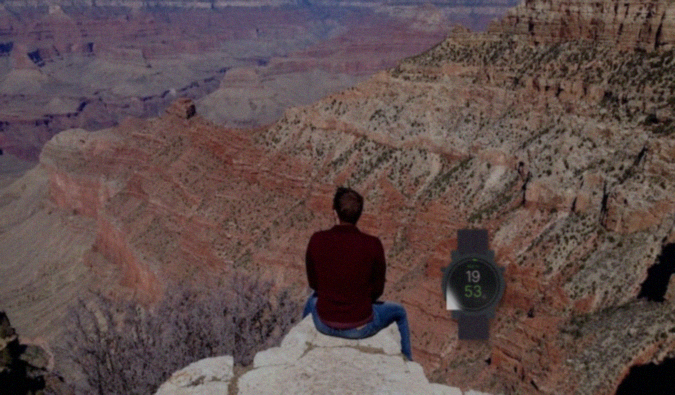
19:53
